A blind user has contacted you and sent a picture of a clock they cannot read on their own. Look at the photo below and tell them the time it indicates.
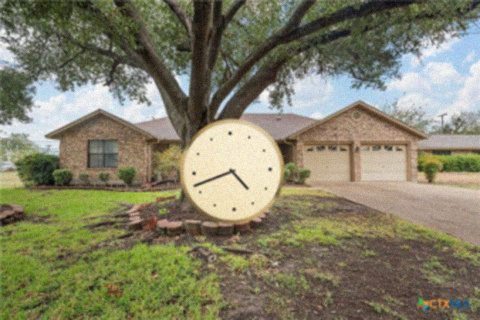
4:42
